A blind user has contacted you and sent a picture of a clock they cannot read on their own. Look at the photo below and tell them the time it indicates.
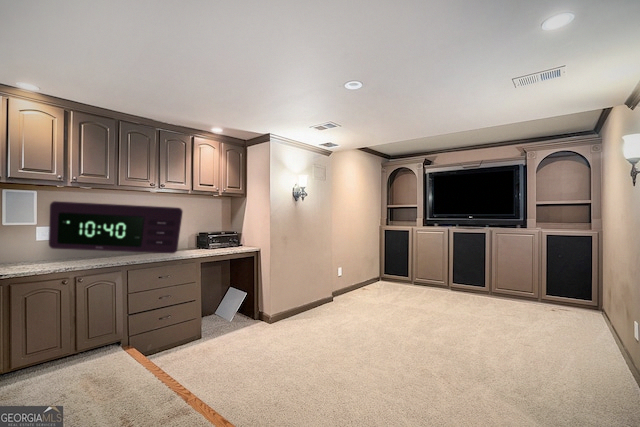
10:40
